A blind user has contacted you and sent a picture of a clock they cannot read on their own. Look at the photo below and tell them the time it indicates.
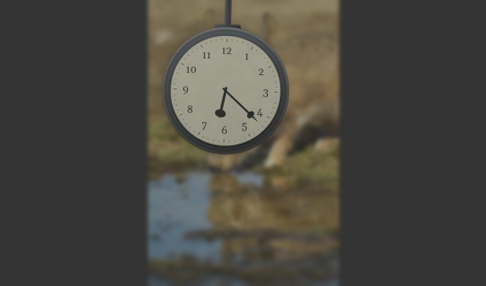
6:22
